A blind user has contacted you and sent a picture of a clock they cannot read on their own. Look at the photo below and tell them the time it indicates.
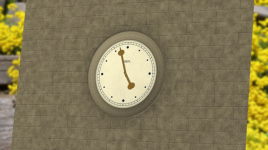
4:57
